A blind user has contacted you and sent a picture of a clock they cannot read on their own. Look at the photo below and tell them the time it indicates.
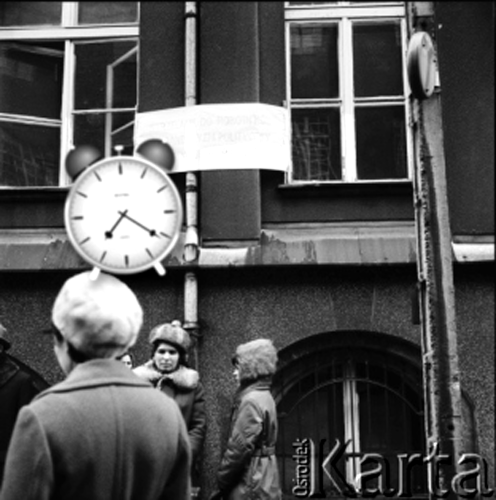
7:21
